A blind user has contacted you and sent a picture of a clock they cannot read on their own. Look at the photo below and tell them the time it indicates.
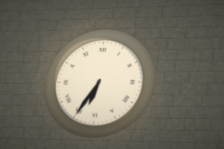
6:35
